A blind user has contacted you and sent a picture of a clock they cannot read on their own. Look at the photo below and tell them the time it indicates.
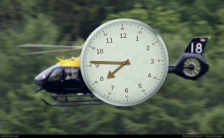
7:46
